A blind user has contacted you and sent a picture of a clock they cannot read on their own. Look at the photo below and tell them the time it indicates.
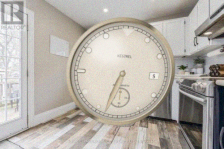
6:33
